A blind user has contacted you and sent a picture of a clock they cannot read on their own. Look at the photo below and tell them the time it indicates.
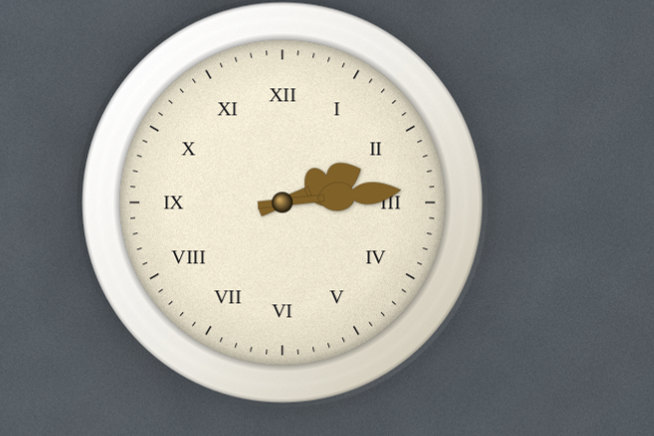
2:14
